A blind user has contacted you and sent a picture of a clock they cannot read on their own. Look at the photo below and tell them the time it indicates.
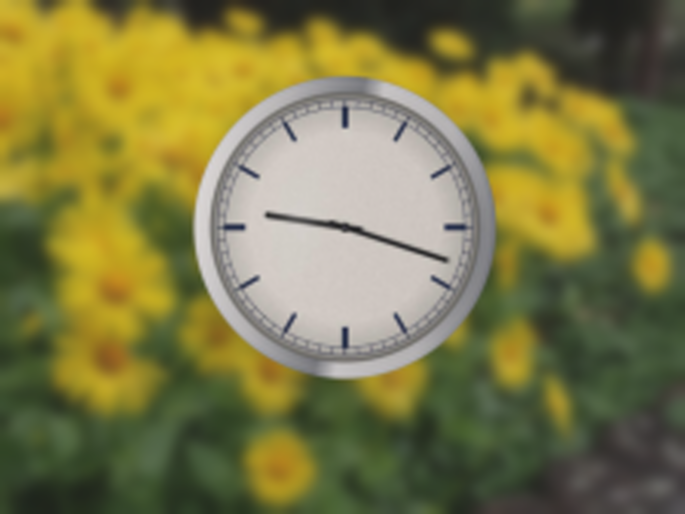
9:18
